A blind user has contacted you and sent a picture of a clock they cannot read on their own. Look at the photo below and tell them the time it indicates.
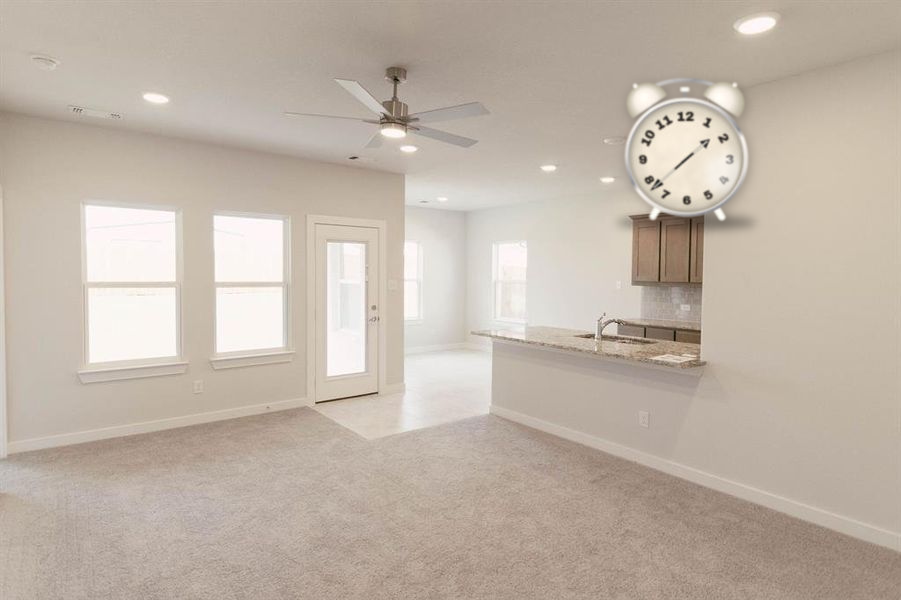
1:38
